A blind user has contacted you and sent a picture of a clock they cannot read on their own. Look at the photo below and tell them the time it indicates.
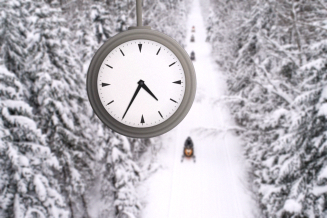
4:35
